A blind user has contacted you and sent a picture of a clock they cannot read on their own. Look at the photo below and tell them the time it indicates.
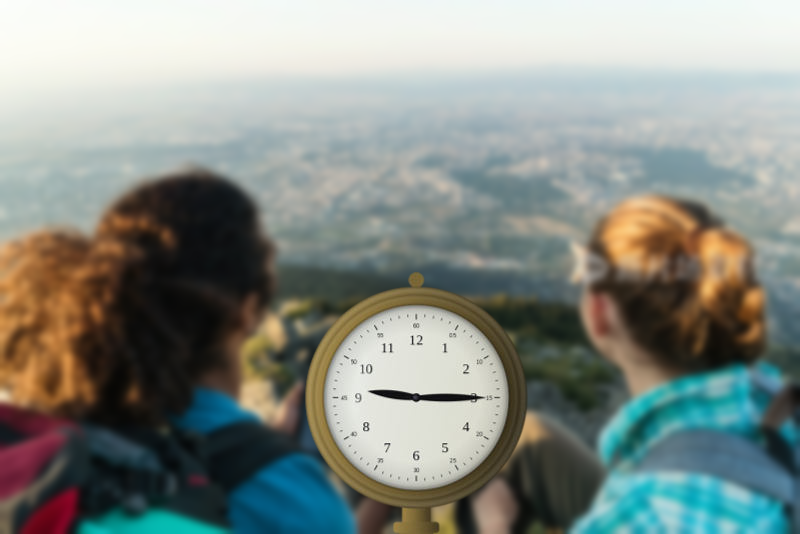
9:15
